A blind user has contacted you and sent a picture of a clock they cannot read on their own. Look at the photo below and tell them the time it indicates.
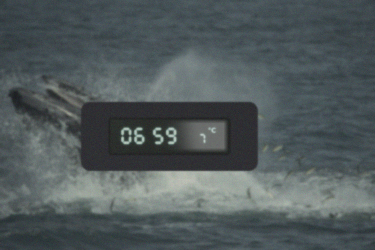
6:59
